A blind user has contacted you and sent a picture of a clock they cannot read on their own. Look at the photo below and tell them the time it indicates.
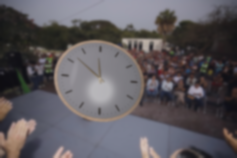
11:52
